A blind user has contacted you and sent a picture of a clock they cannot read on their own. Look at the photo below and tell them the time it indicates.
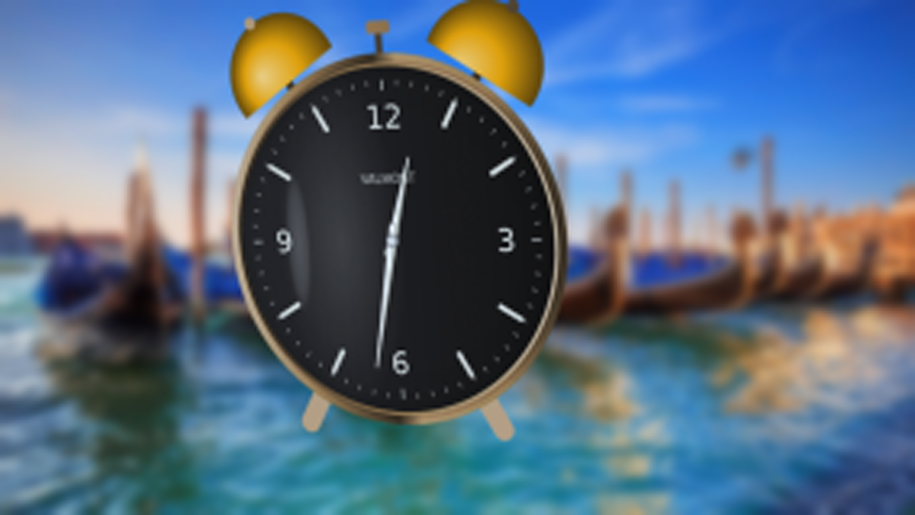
12:32
